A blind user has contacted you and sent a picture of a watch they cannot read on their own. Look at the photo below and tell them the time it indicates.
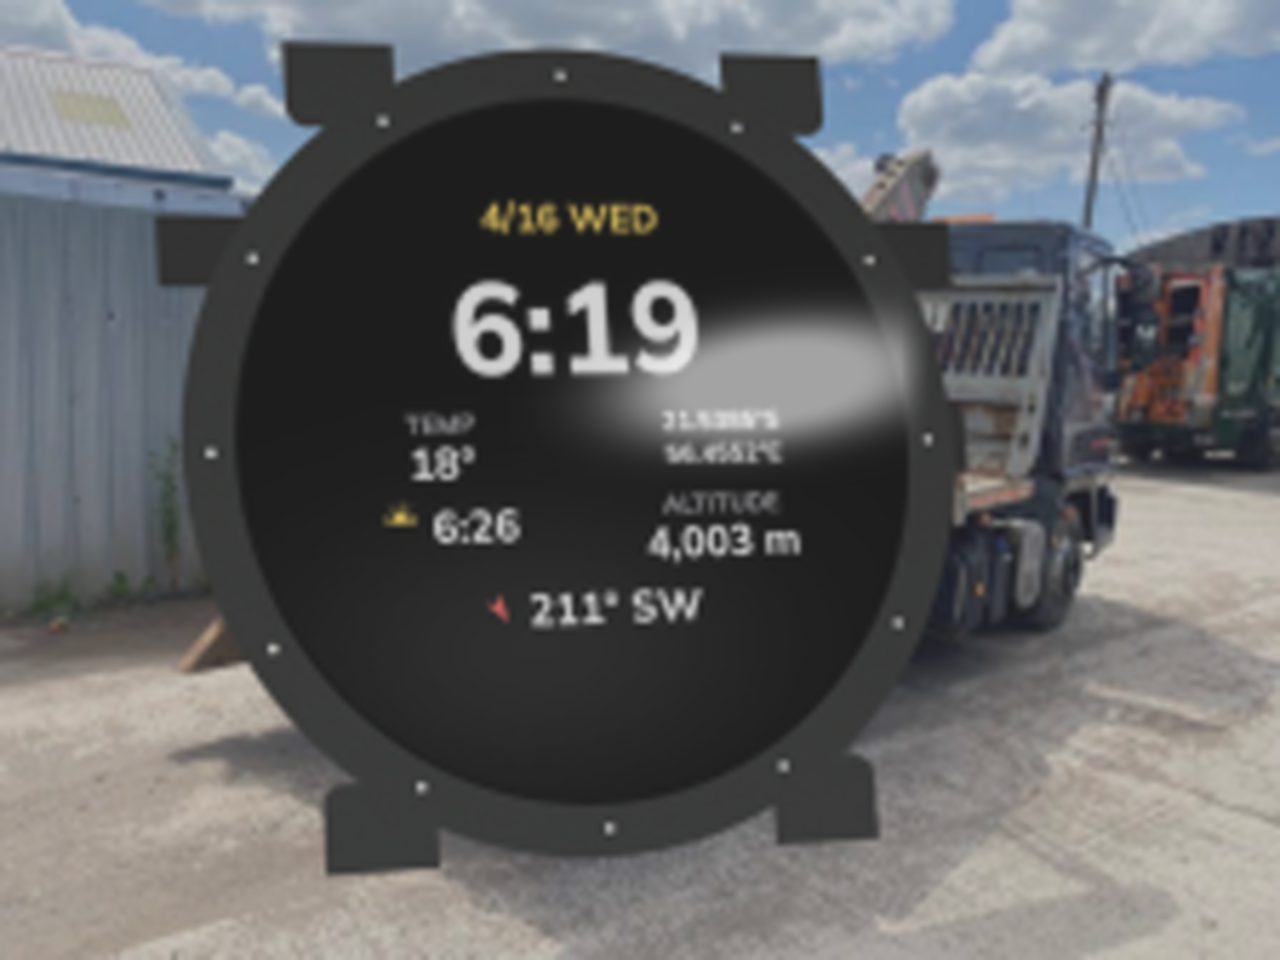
6:19
